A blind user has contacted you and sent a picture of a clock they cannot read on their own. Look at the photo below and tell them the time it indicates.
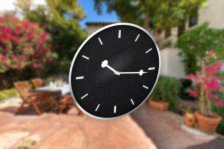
10:16
